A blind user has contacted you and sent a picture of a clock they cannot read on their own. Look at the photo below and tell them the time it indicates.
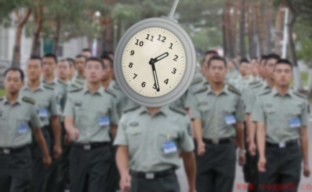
1:24
